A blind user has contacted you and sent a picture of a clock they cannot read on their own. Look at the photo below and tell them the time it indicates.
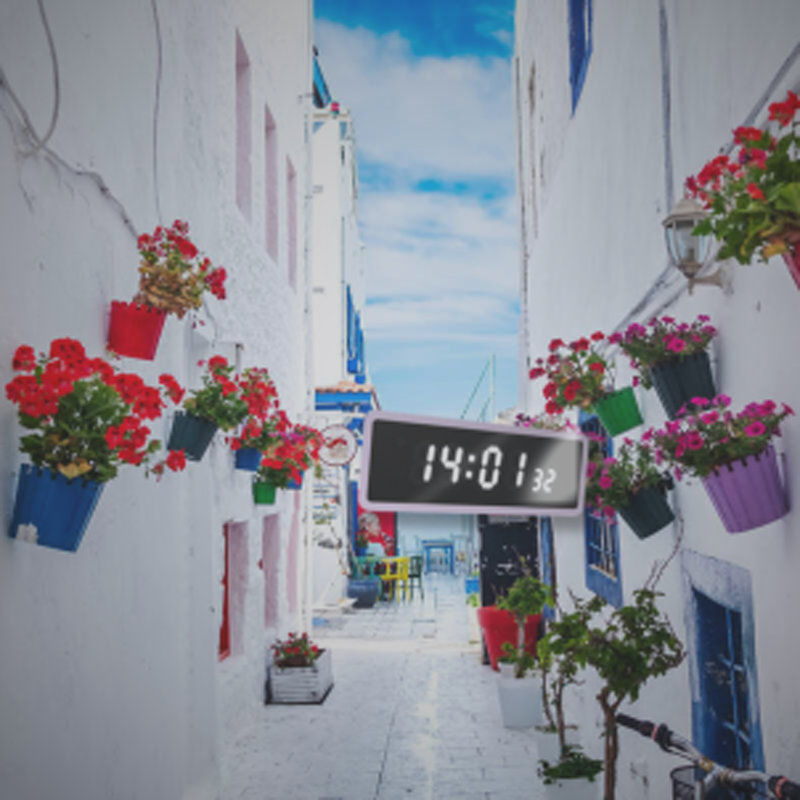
14:01:32
